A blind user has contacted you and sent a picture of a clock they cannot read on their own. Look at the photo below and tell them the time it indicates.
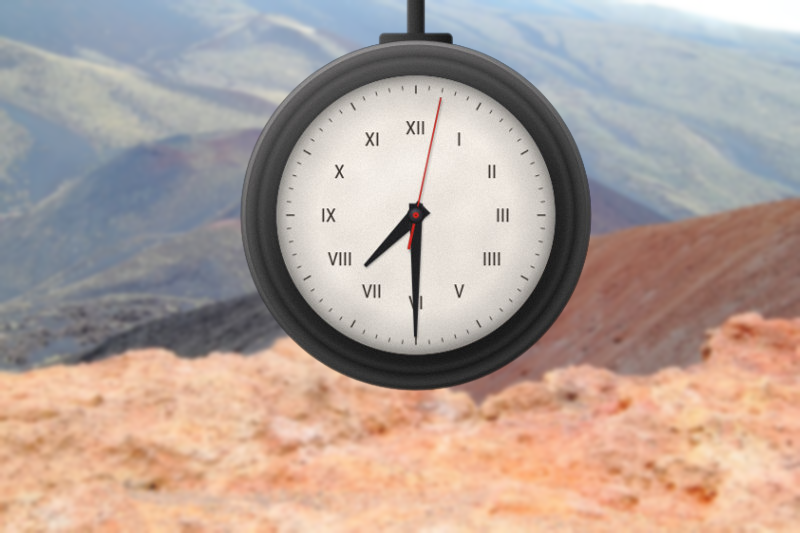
7:30:02
